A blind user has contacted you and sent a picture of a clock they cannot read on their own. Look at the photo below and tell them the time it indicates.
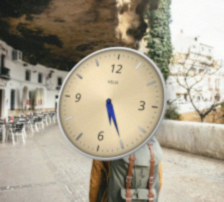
5:25
